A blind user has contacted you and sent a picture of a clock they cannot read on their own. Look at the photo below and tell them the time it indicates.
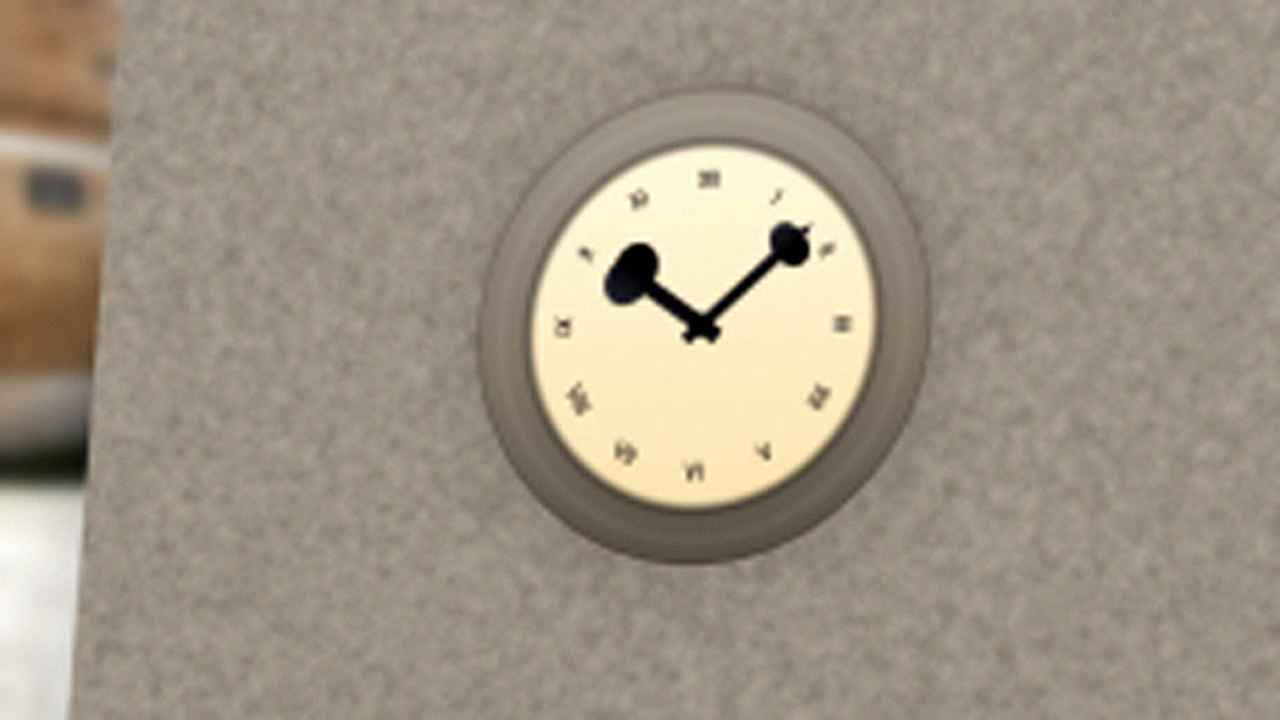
10:08
